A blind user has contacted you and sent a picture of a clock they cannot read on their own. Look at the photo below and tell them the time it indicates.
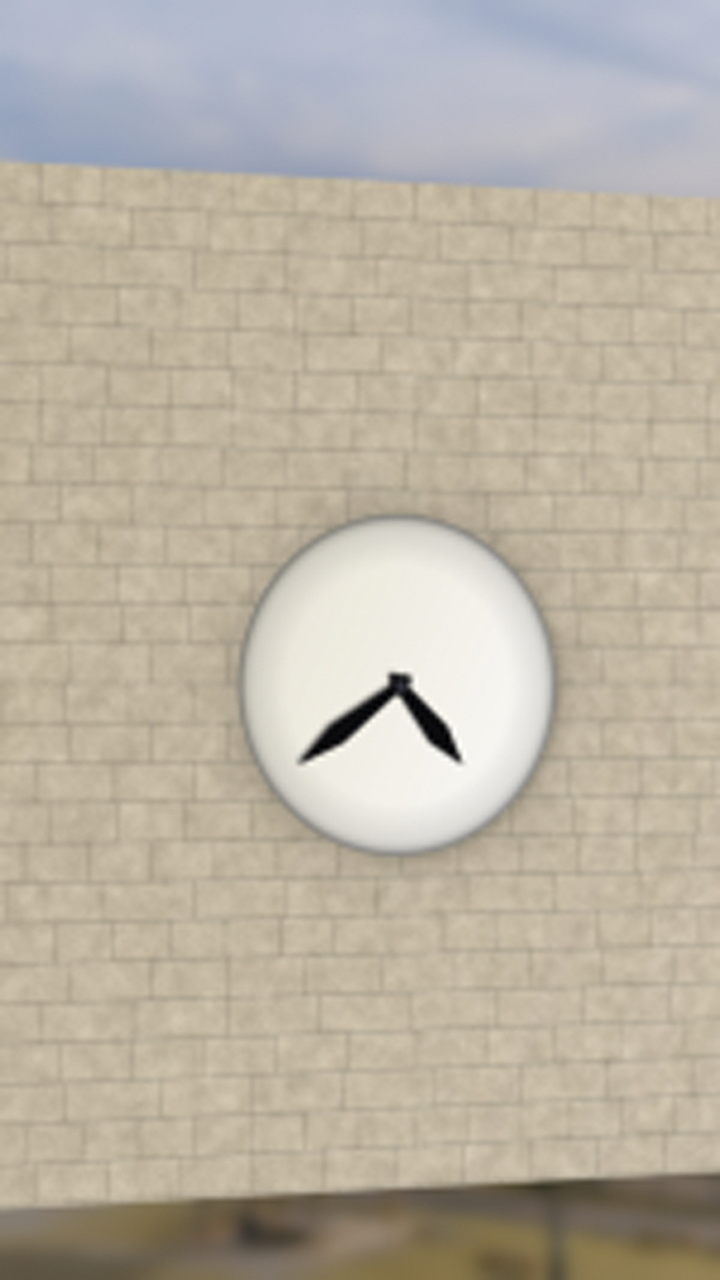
4:39
